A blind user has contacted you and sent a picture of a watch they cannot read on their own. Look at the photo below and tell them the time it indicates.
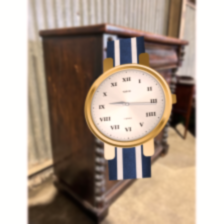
9:16
